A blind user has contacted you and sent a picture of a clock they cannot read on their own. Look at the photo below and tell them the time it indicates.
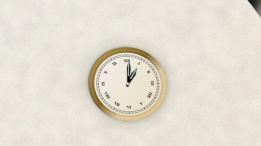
1:01
